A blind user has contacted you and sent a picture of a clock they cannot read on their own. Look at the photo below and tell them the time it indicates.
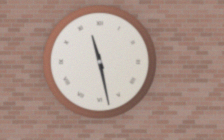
11:28
